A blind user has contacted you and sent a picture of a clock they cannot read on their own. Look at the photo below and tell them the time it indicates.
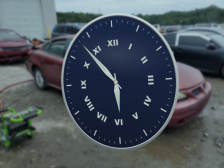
5:53
